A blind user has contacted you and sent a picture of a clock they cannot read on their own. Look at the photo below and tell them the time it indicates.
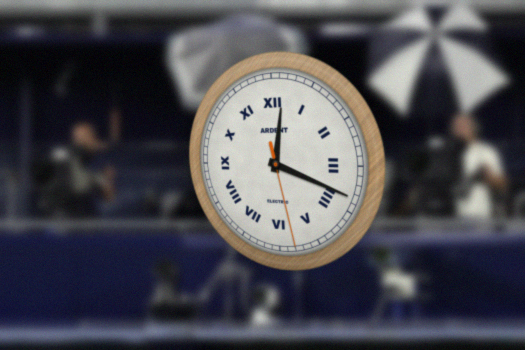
12:18:28
